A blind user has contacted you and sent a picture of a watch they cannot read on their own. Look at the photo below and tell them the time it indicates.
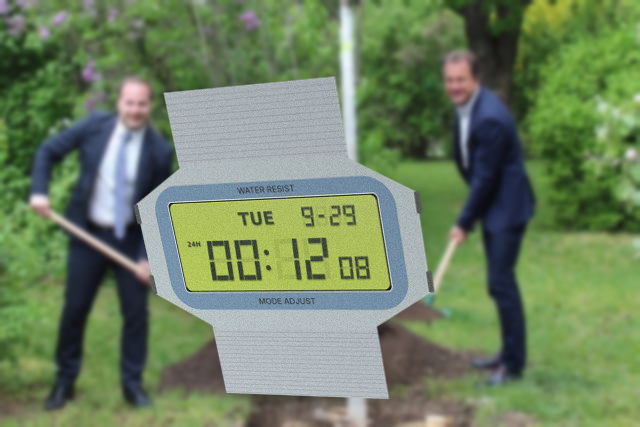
0:12:08
